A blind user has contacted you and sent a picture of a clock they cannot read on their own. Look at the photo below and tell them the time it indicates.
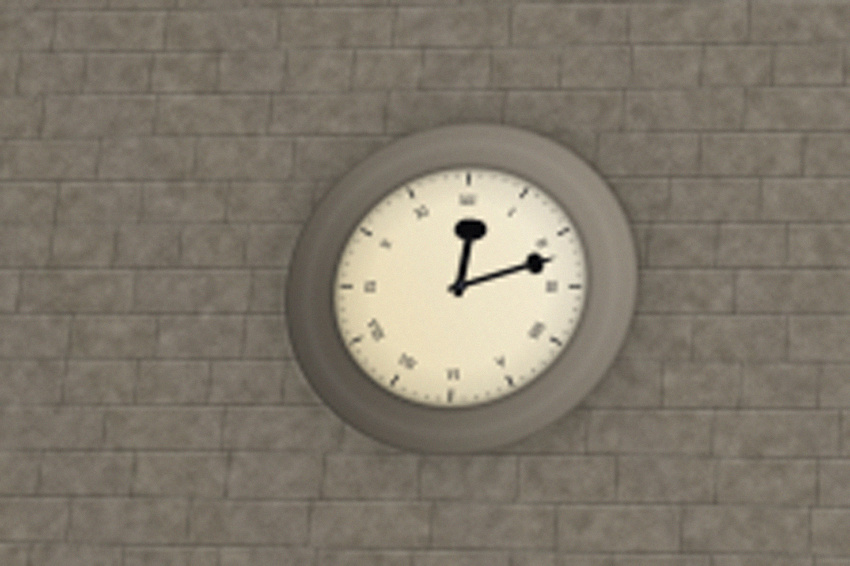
12:12
